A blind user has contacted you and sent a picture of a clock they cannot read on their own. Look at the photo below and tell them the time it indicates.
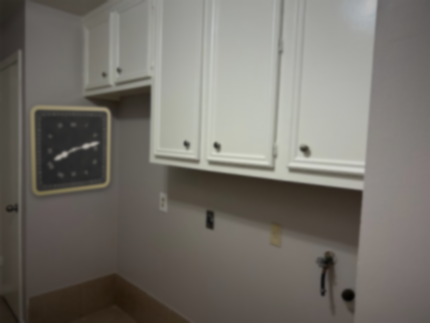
8:13
